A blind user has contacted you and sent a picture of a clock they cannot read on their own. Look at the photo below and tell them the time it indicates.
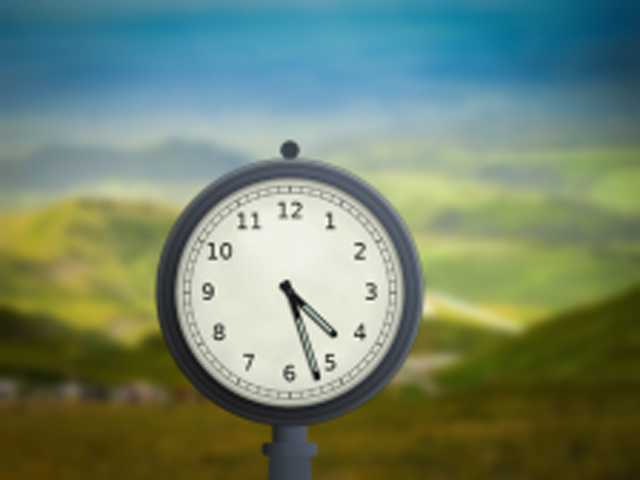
4:27
